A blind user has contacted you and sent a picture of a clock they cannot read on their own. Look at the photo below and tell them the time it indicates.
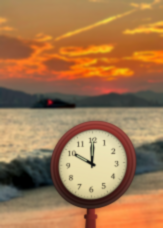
10:00
